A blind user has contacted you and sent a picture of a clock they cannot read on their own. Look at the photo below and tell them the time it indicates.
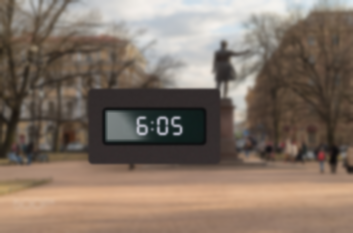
6:05
